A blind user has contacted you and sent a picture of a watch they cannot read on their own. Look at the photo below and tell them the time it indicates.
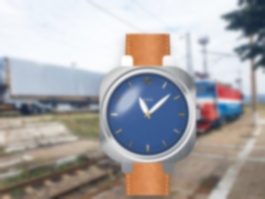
11:08
